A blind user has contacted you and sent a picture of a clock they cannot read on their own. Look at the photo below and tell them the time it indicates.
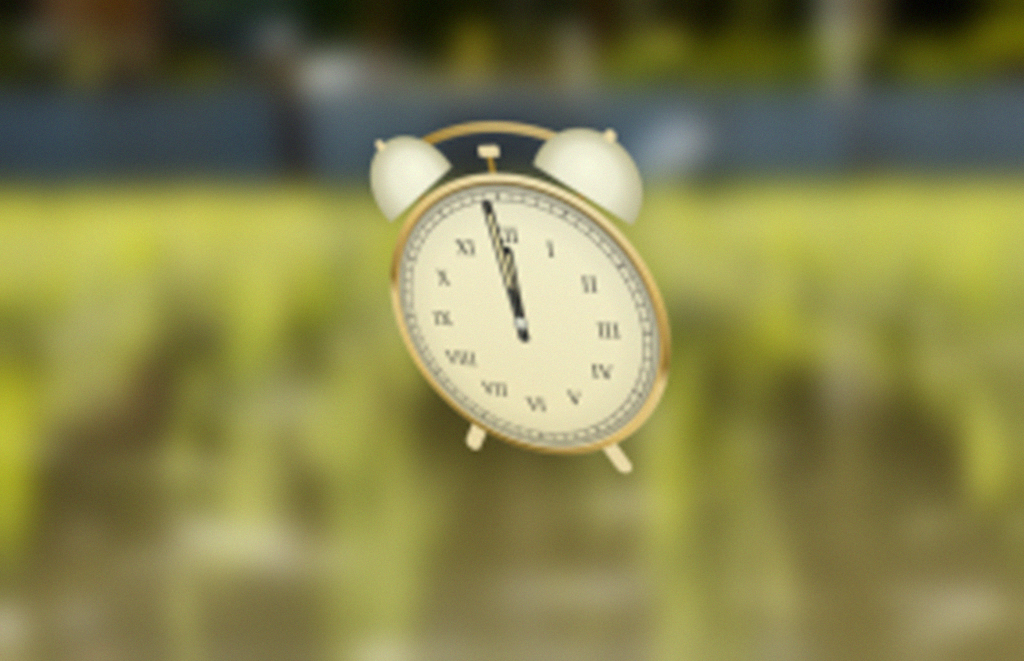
11:59
